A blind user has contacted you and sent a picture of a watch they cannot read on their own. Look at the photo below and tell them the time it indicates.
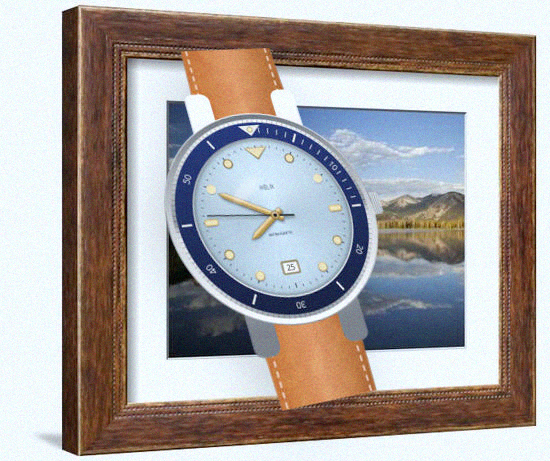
7:49:46
